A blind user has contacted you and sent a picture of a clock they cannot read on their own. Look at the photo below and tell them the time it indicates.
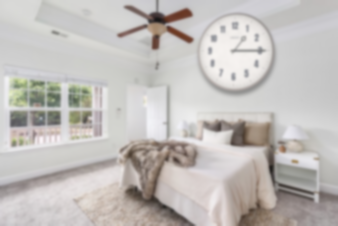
1:15
